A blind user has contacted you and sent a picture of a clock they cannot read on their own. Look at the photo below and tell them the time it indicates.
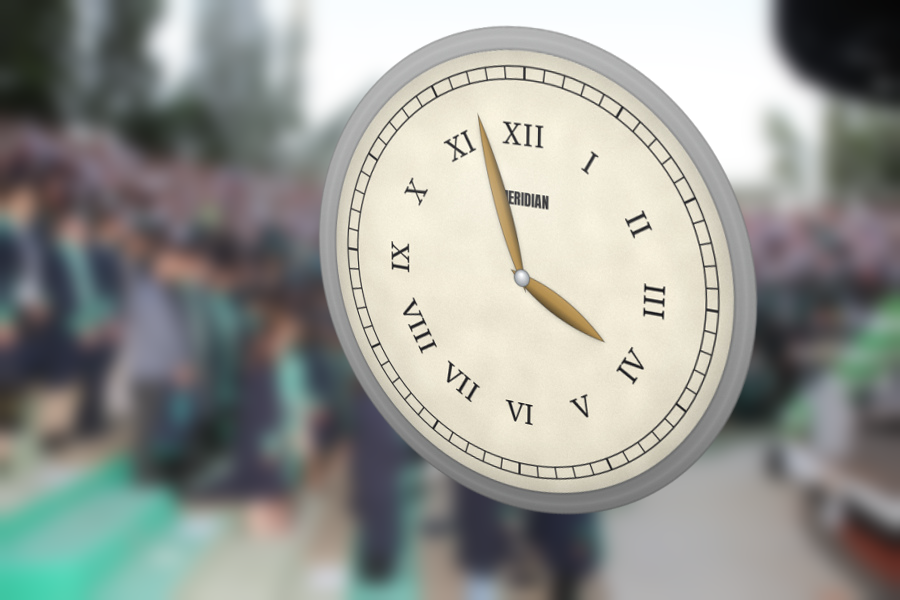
3:57
